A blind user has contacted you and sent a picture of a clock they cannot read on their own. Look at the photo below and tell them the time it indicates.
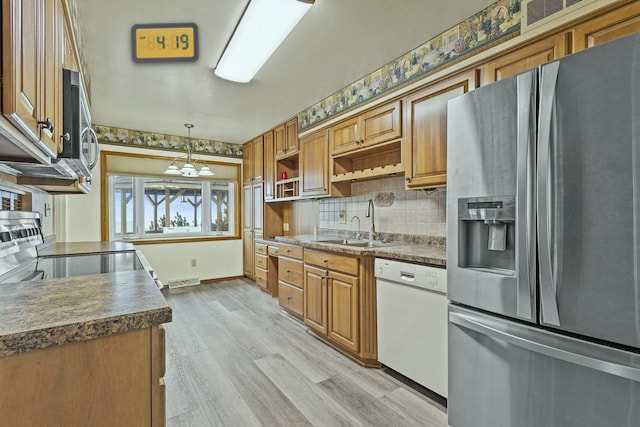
4:19
